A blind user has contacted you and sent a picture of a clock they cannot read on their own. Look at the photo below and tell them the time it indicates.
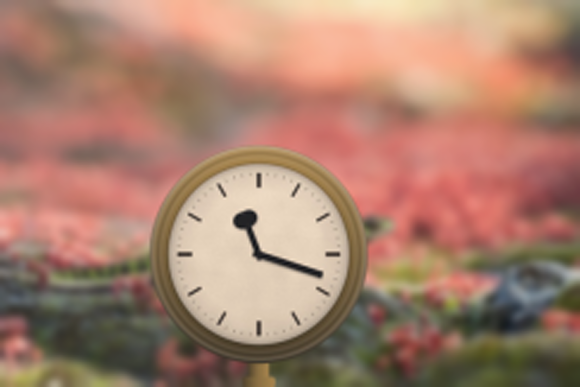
11:18
